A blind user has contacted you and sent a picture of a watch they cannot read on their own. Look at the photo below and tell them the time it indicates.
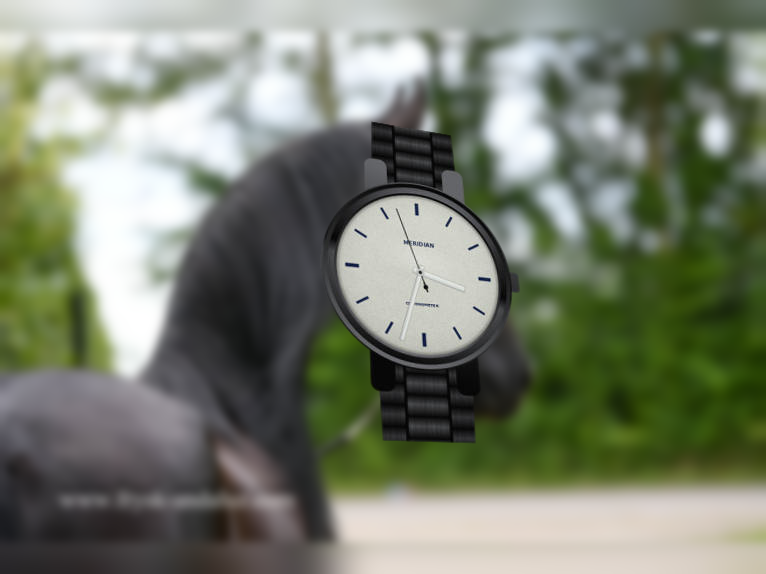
3:32:57
